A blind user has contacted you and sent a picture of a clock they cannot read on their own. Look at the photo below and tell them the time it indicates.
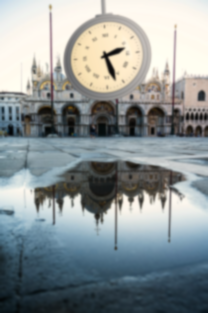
2:27
